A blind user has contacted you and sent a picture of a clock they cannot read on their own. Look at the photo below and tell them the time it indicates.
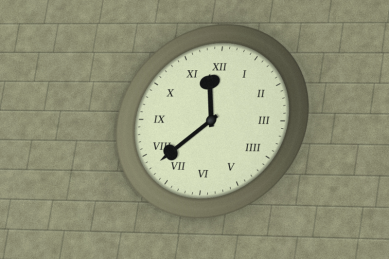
11:38
